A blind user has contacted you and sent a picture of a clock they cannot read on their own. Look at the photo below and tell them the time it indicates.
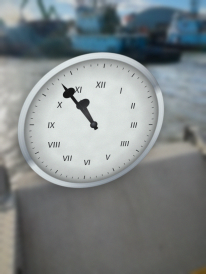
10:53
